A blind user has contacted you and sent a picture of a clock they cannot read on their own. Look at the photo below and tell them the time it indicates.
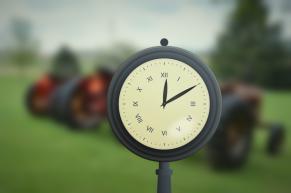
12:10
